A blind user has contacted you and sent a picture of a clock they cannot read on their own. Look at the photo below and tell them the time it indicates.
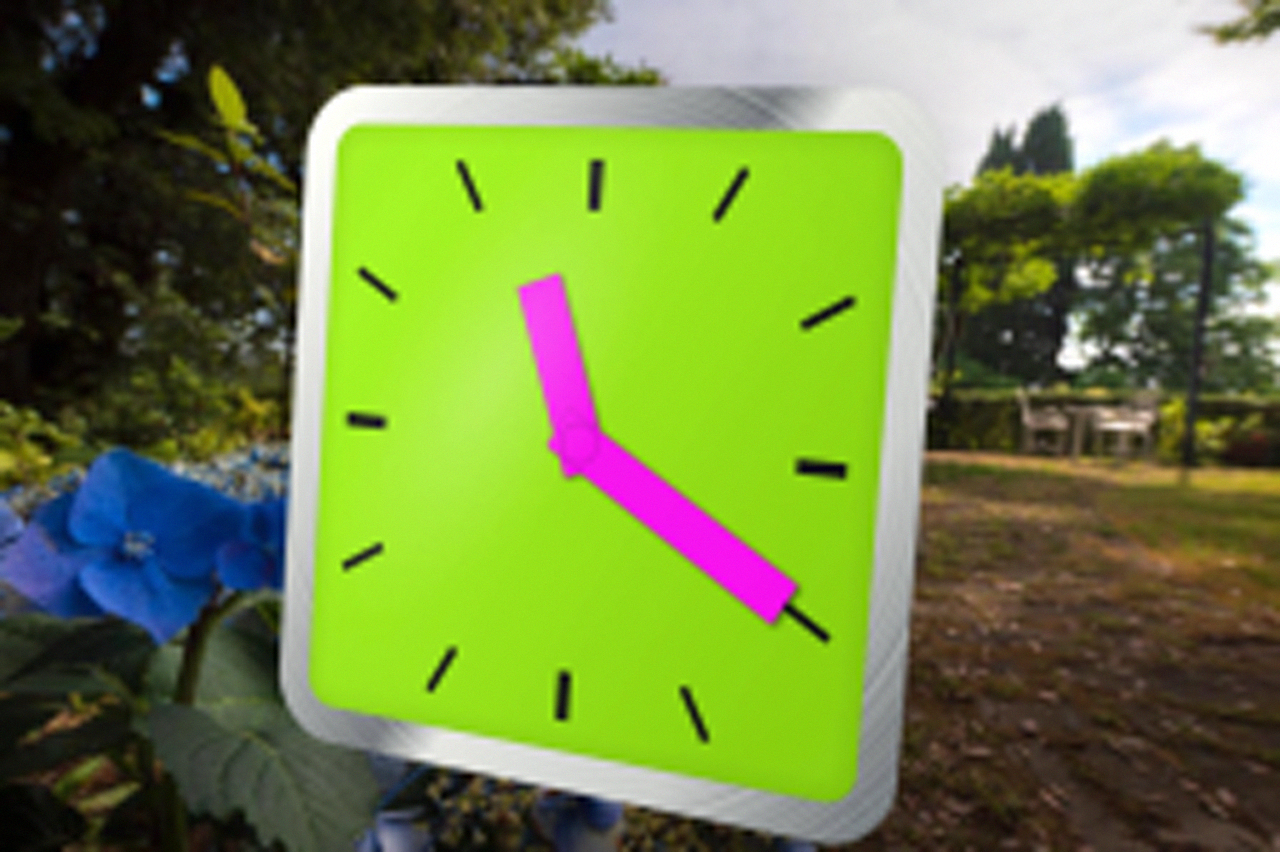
11:20
